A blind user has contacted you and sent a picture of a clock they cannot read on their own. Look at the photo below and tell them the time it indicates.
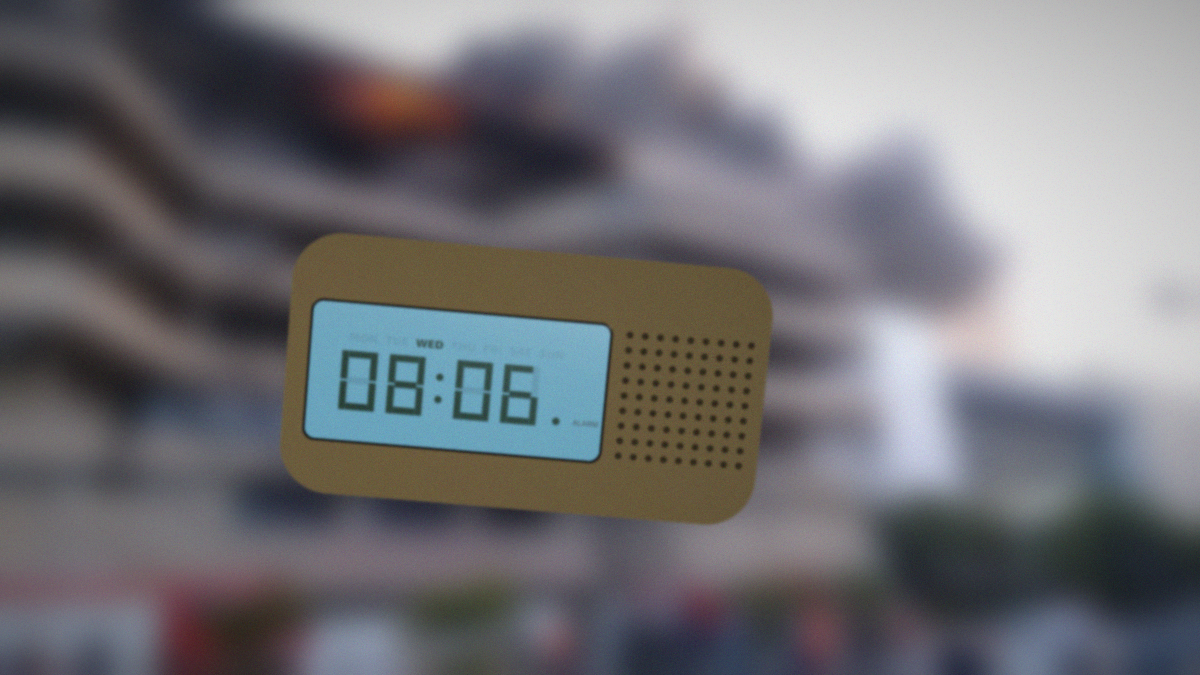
8:06
